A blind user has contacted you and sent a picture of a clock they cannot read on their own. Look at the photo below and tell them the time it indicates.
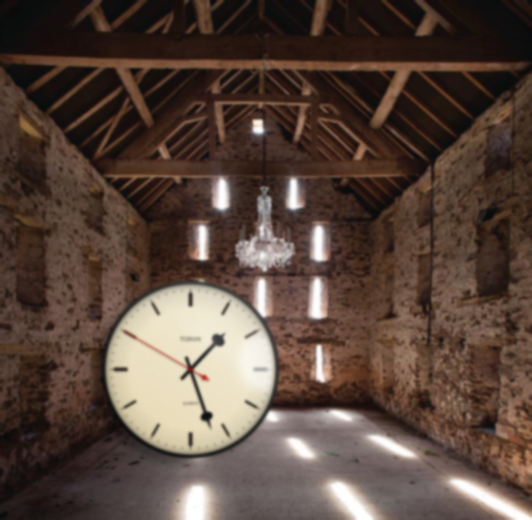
1:26:50
